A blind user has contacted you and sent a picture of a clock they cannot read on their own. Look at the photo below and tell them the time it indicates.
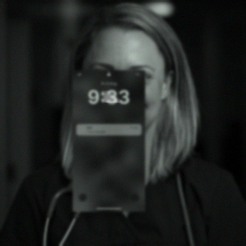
9:33
